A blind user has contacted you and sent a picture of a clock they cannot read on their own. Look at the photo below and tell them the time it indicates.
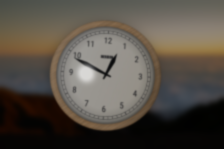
12:49
